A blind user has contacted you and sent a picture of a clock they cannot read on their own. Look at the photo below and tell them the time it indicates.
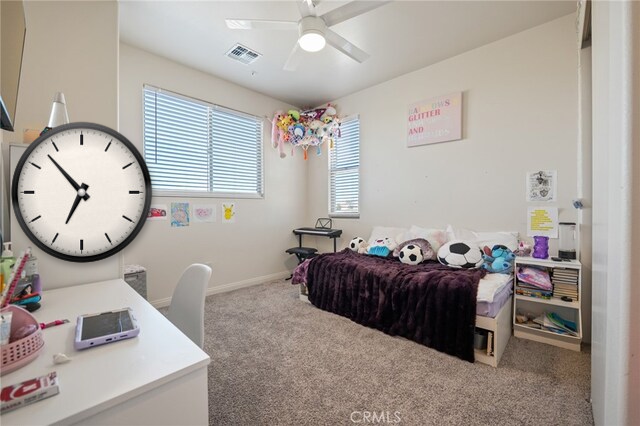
6:53
